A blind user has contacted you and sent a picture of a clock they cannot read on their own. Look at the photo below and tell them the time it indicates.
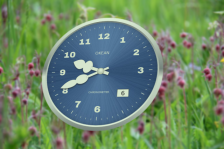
9:41
